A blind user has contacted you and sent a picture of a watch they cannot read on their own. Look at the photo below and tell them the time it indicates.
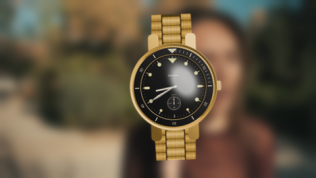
8:40
